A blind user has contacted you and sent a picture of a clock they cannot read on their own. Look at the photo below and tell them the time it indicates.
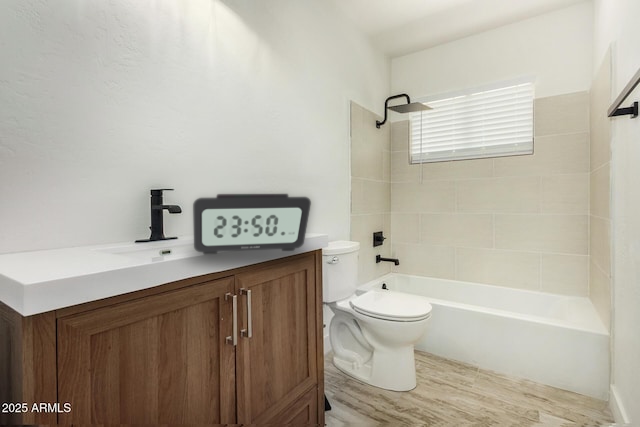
23:50
